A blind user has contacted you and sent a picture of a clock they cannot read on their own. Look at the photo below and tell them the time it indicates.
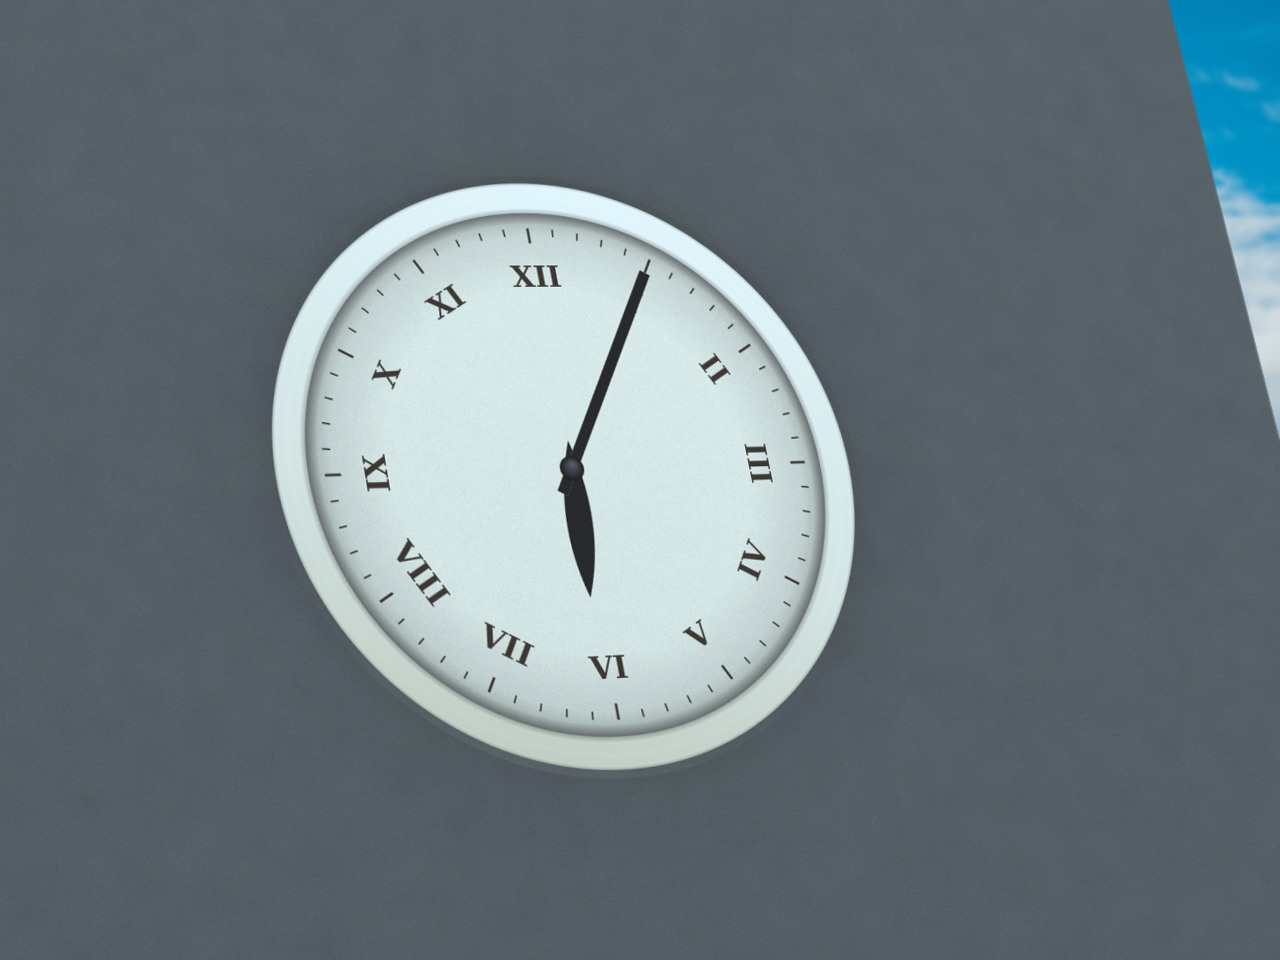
6:05
